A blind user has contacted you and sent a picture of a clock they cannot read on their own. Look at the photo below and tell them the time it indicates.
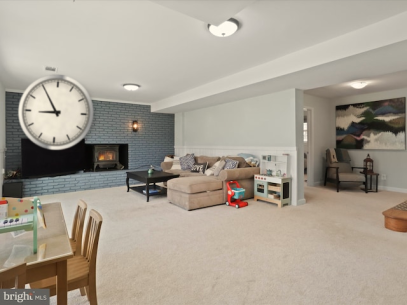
8:55
